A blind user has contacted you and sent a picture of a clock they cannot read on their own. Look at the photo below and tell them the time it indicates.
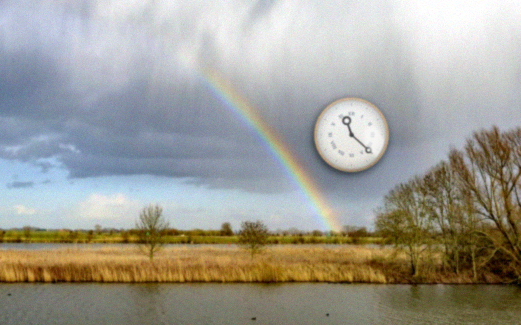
11:22
